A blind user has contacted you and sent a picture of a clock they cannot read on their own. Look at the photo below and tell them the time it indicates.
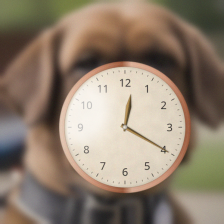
12:20
